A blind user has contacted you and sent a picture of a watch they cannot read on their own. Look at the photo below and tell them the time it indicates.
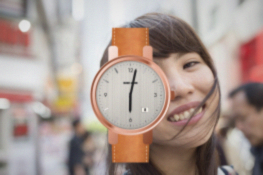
6:02
